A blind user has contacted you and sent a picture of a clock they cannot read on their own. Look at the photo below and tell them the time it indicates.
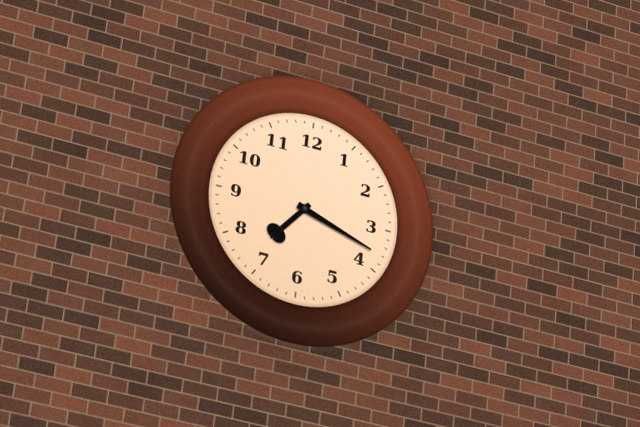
7:18
